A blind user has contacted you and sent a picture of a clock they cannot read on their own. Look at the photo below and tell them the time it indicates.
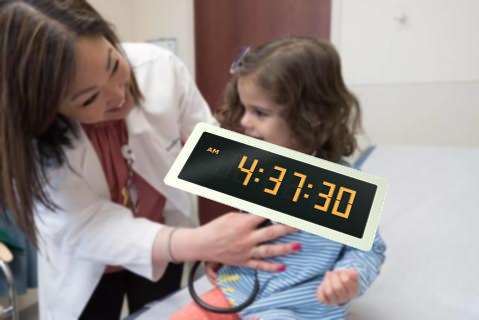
4:37:30
